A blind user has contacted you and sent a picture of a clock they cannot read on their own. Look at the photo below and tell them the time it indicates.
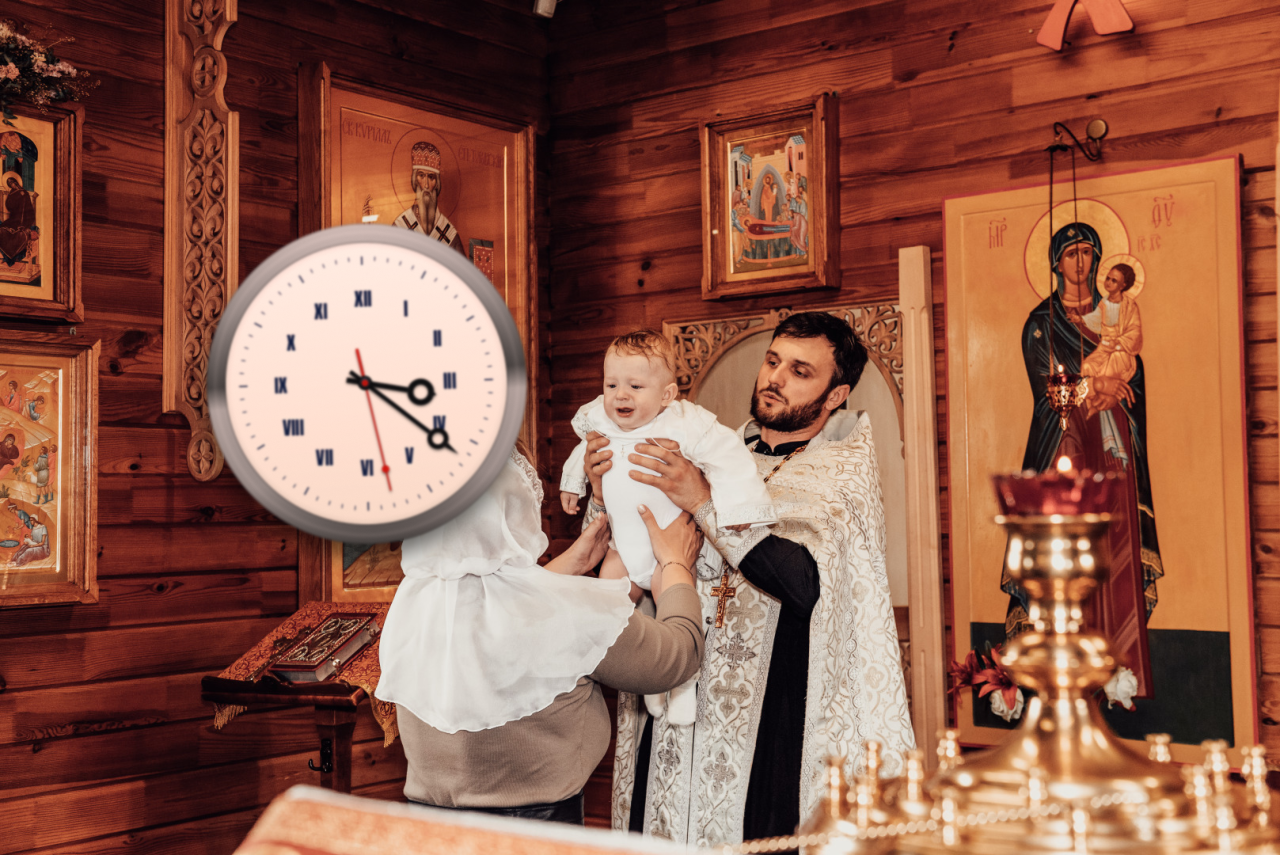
3:21:28
